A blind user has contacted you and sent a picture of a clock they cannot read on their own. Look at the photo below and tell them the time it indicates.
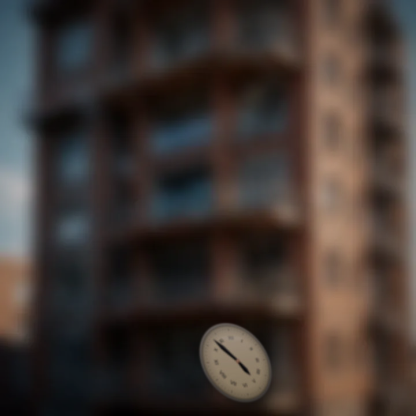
4:53
